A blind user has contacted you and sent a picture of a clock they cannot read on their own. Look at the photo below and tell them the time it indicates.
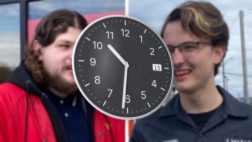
10:31
